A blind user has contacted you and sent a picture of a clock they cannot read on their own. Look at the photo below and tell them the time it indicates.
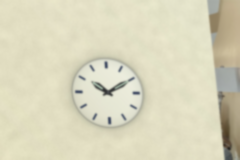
10:10
